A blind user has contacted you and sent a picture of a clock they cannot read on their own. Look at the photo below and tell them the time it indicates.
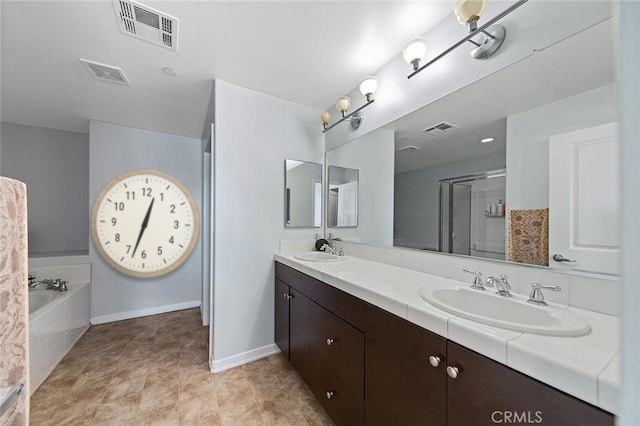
12:33
